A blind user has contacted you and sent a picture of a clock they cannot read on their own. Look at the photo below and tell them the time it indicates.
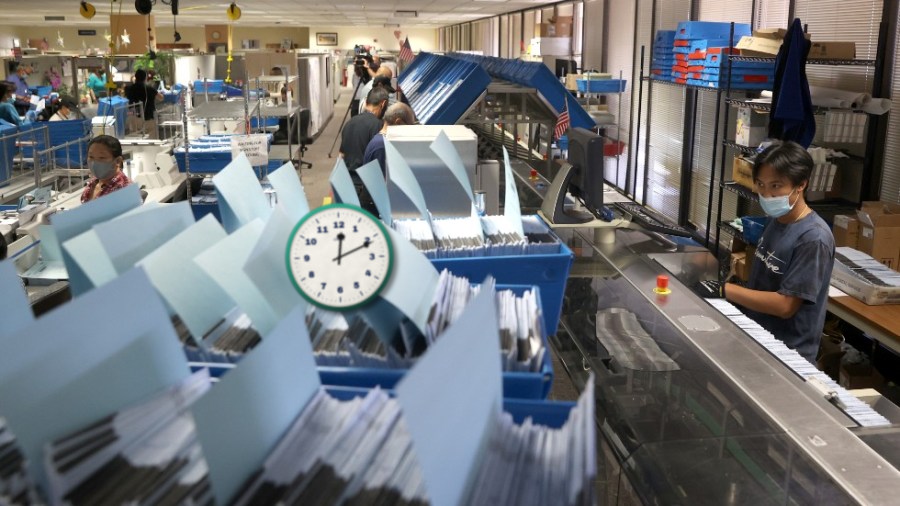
12:11
